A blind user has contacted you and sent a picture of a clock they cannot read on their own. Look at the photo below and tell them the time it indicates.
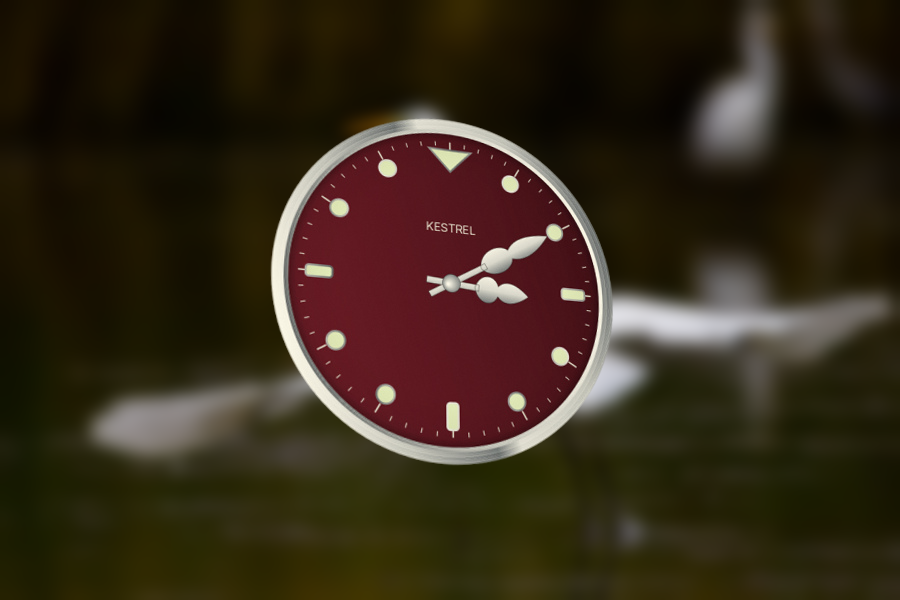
3:10
